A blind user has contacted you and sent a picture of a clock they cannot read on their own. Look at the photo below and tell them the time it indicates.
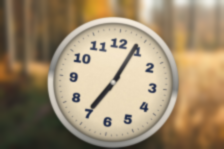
7:04
